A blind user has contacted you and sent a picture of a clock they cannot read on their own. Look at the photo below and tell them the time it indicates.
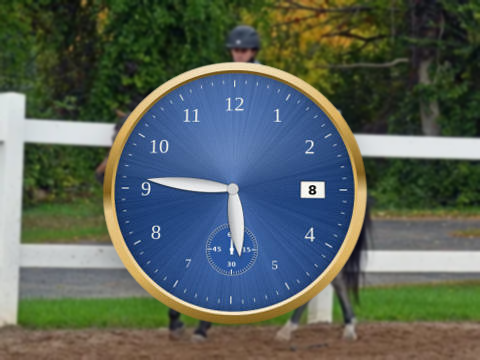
5:46
